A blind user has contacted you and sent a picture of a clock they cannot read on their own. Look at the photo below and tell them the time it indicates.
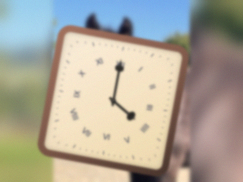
4:00
